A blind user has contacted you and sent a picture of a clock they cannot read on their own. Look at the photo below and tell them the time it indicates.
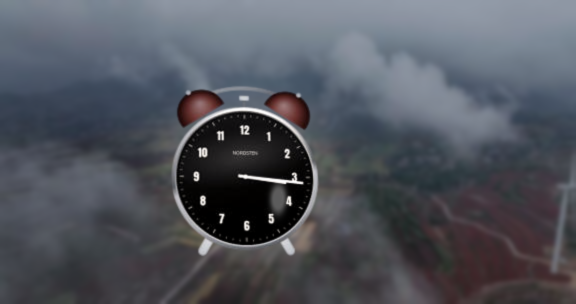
3:16
